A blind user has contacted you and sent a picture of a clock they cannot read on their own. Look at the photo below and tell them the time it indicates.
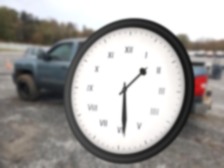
1:29
